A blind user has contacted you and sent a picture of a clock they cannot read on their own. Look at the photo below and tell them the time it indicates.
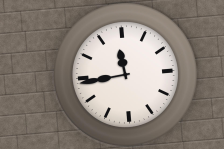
11:44
